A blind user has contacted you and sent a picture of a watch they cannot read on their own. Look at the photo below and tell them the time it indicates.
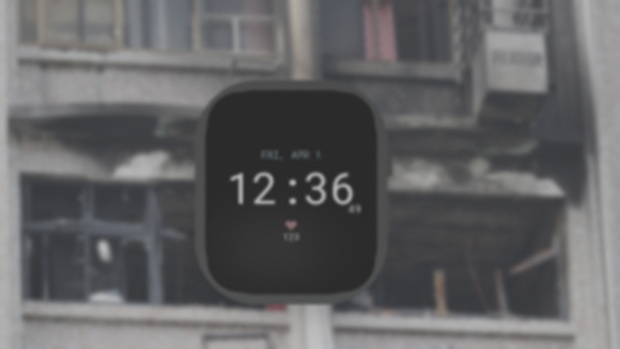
12:36
